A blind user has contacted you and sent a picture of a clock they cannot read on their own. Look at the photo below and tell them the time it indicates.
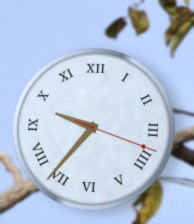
9:36:18
